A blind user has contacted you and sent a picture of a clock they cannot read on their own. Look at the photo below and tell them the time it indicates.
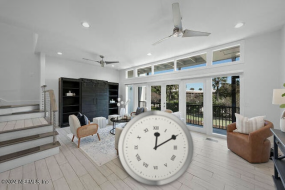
12:10
